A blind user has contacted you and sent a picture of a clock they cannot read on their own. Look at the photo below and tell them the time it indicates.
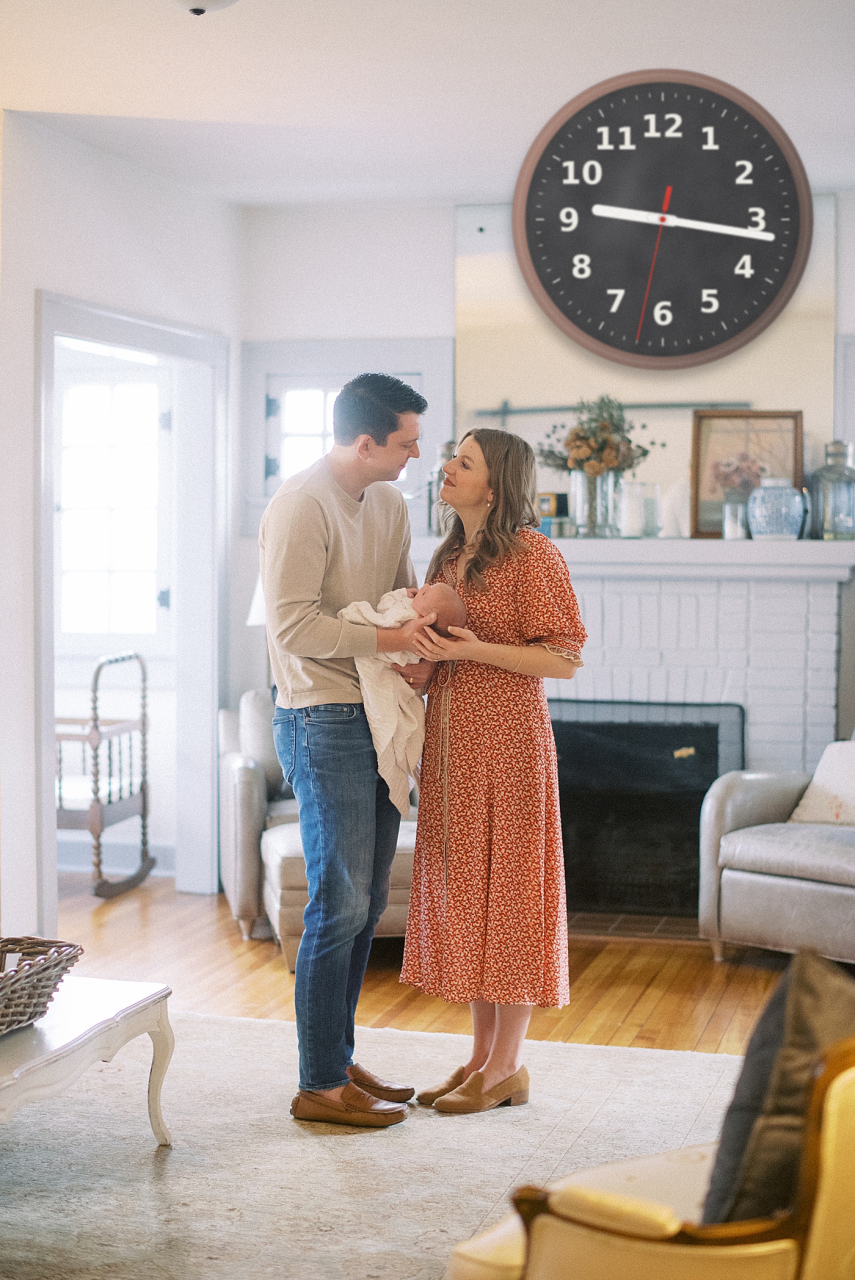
9:16:32
